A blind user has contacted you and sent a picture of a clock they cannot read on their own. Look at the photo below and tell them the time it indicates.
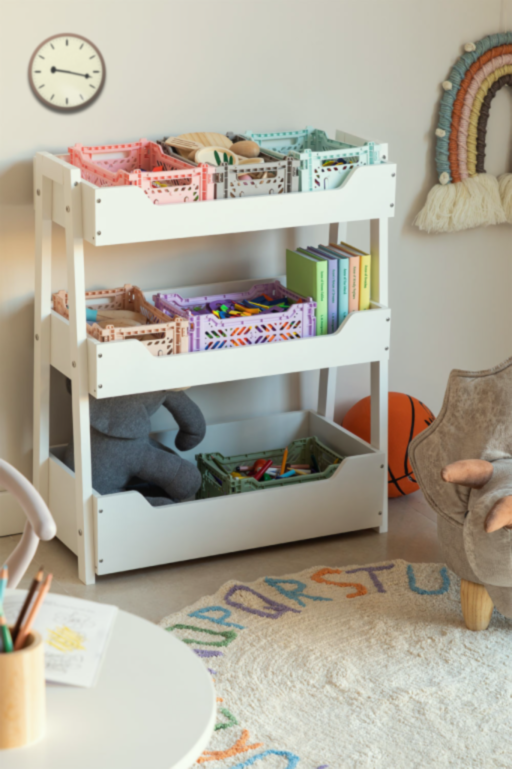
9:17
